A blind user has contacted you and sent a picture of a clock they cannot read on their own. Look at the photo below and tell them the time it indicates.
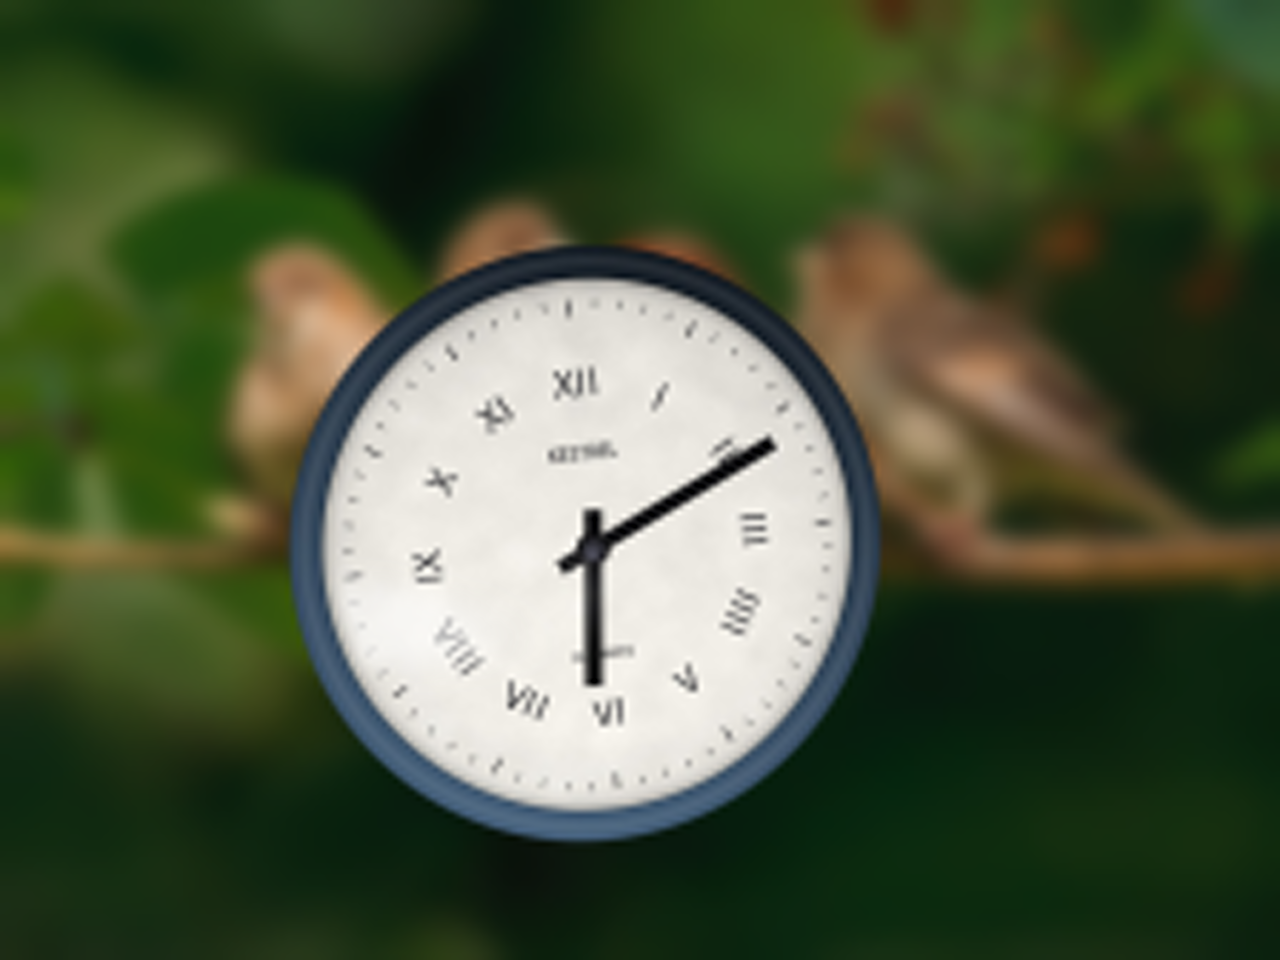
6:11
